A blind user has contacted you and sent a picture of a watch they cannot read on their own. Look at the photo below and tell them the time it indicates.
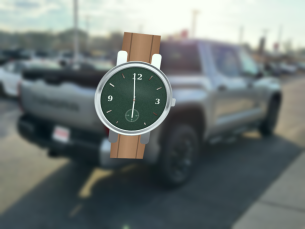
5:59
